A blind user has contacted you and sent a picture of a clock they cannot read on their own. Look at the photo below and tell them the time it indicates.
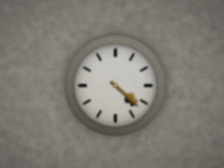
4:22
